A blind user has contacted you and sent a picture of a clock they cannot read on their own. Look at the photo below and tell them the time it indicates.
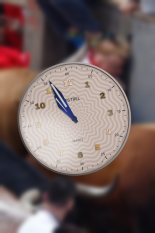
10:56
